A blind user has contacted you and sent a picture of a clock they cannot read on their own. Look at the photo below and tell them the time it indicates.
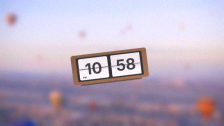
10:58
